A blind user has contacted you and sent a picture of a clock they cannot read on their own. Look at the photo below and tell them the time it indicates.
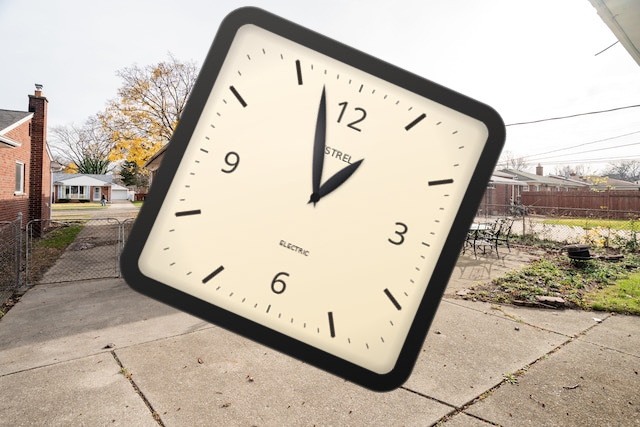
12:57
